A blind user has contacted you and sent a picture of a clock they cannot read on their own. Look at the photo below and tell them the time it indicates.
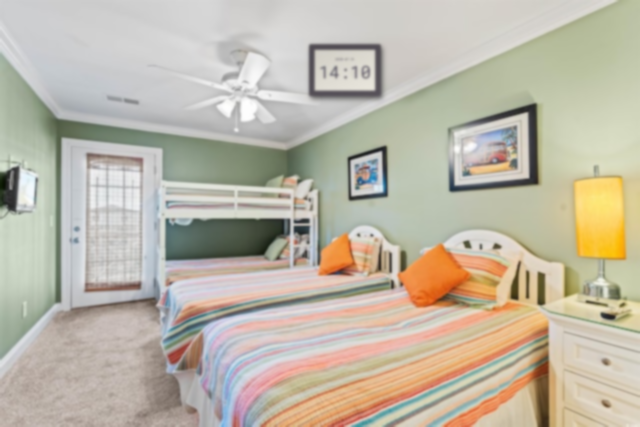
14:10
